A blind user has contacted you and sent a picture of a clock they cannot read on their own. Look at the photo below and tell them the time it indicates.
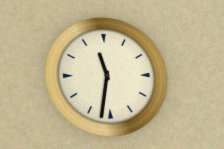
11:32
